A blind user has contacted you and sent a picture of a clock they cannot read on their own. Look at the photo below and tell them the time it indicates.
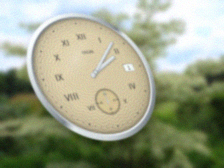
2:08
